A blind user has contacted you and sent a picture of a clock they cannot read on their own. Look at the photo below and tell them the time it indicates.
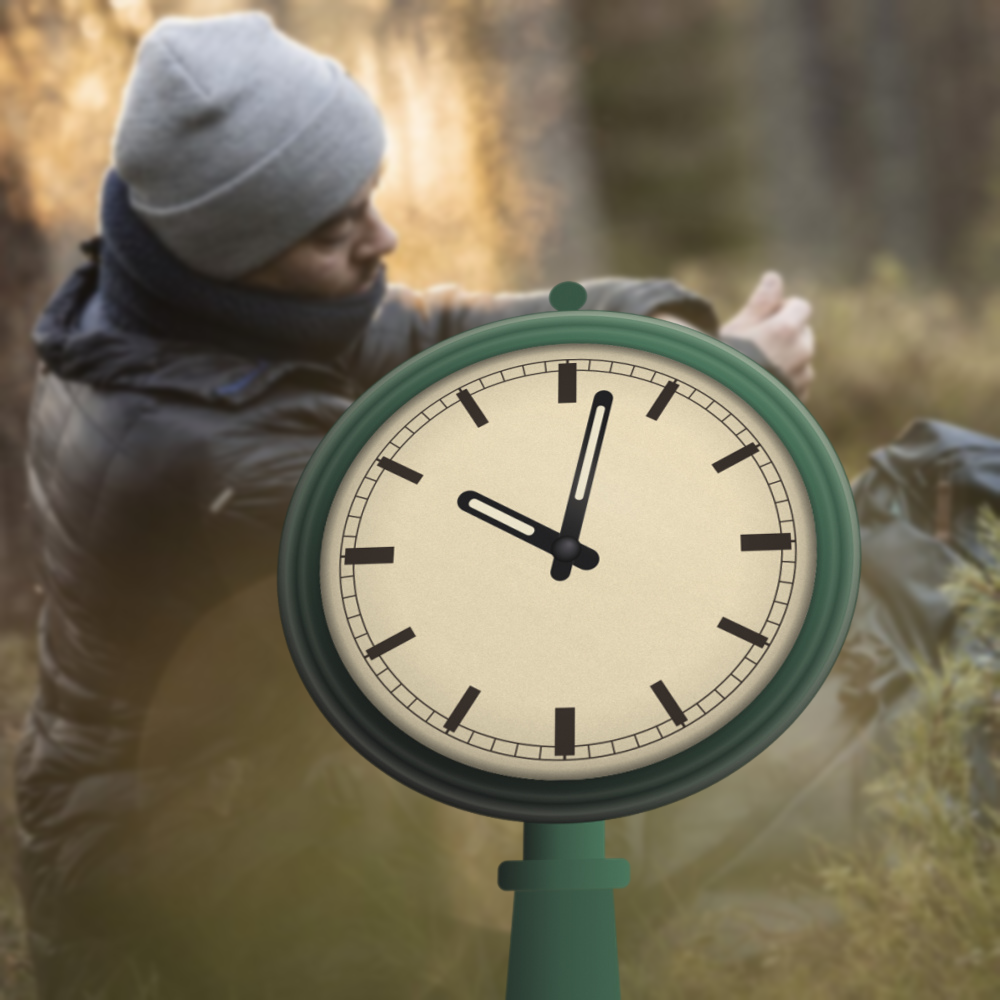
10:02
